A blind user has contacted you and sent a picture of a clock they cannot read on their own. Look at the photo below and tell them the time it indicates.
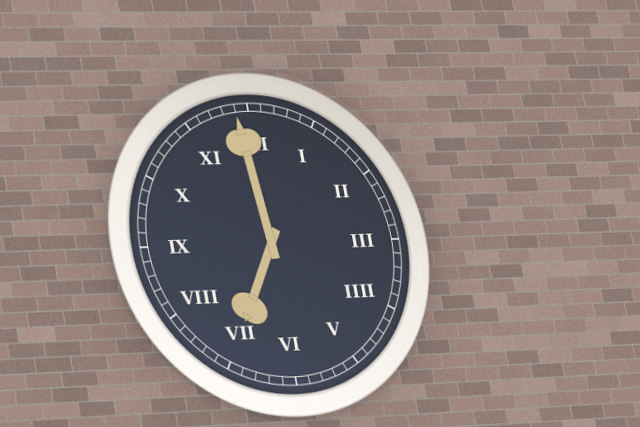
6:59
